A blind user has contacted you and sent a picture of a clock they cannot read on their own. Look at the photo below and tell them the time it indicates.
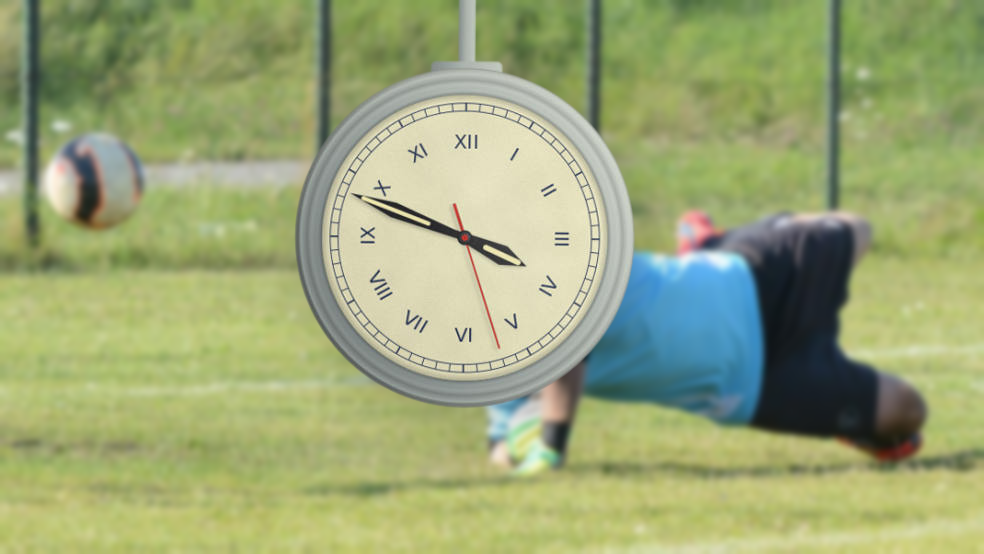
3:48:27
